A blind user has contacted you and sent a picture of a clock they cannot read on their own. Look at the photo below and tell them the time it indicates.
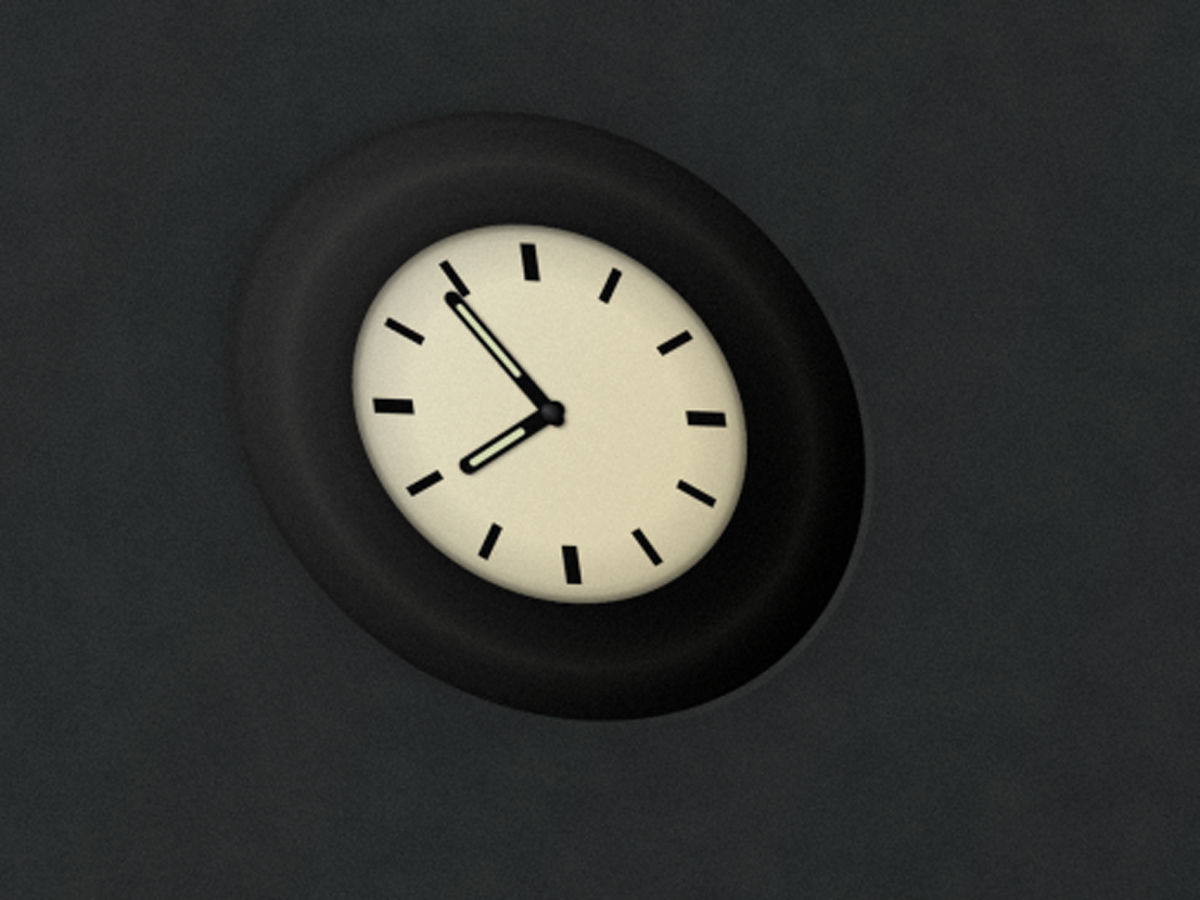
7:54
